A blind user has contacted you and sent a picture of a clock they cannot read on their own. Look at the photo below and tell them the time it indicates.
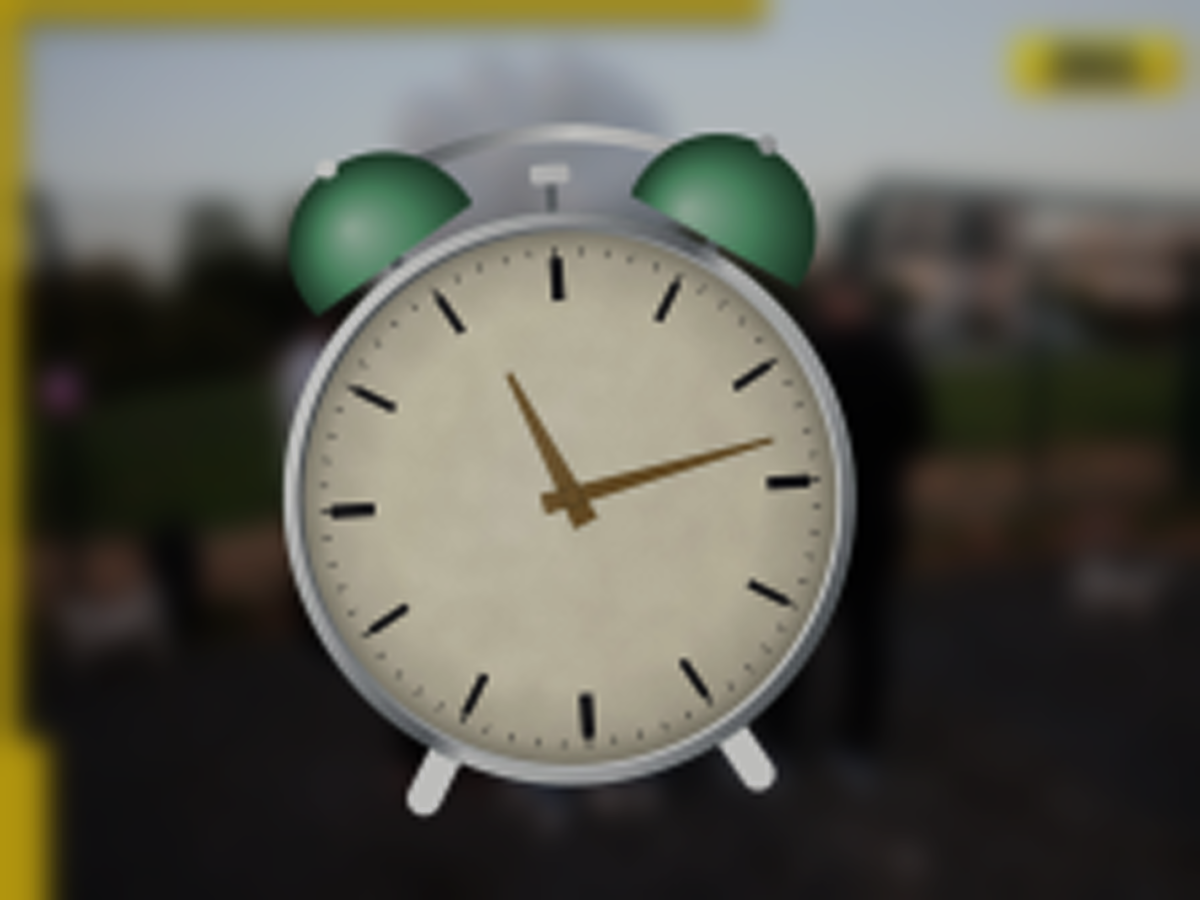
11:13
